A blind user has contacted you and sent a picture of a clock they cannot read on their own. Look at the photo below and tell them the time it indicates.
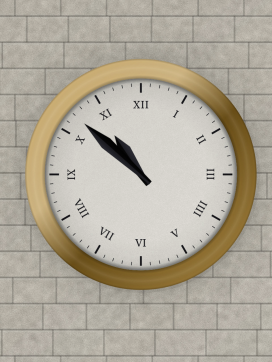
10:52
